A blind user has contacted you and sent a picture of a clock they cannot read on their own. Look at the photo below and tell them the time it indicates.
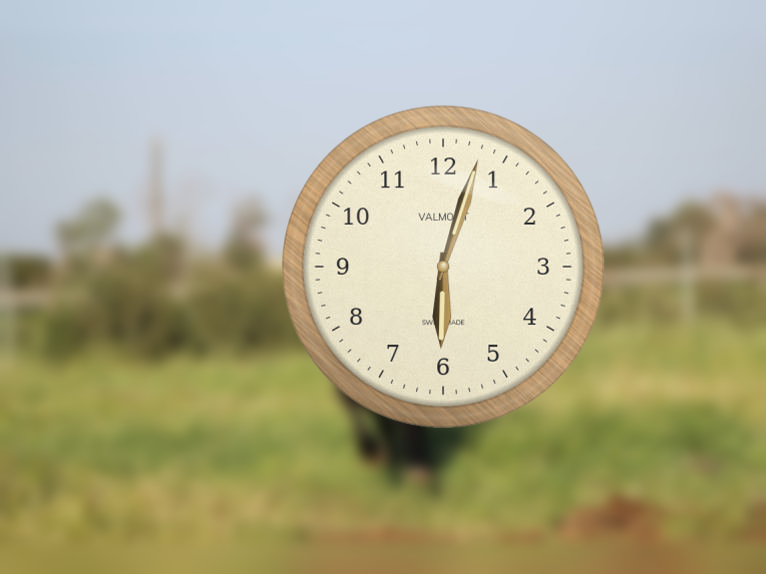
6:03
